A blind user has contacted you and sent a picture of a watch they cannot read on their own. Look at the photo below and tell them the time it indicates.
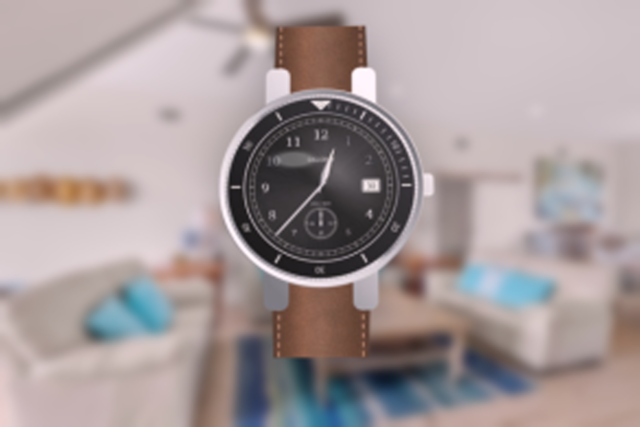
12:37
